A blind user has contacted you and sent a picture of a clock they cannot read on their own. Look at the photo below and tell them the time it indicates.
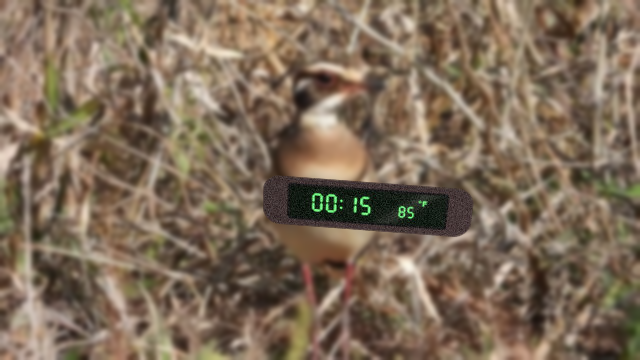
0:15
